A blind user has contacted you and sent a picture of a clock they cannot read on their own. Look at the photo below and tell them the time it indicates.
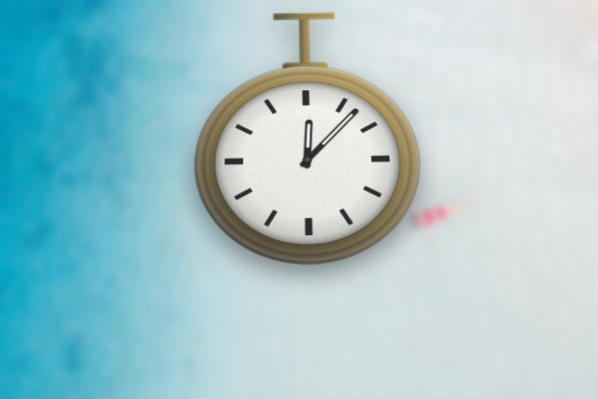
12:07
